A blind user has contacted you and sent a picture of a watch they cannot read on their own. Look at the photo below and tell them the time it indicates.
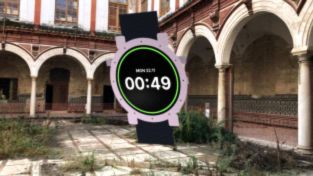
0:49
